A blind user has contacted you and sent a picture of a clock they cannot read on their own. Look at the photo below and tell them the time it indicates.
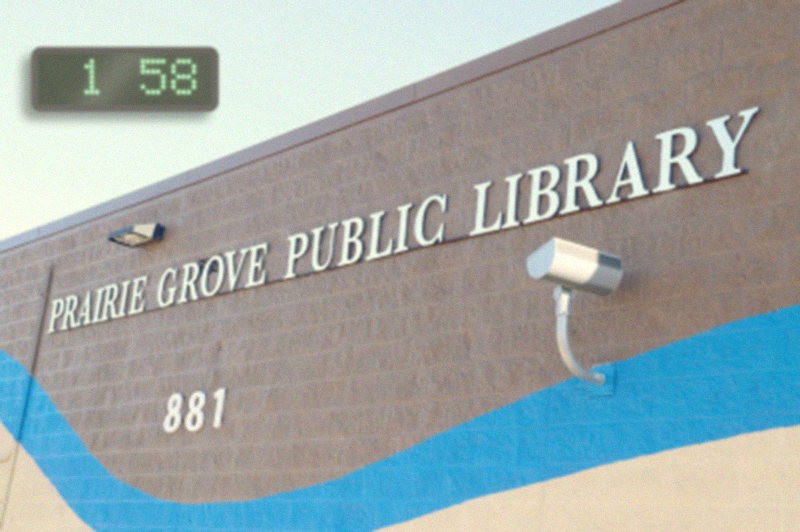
1:58
